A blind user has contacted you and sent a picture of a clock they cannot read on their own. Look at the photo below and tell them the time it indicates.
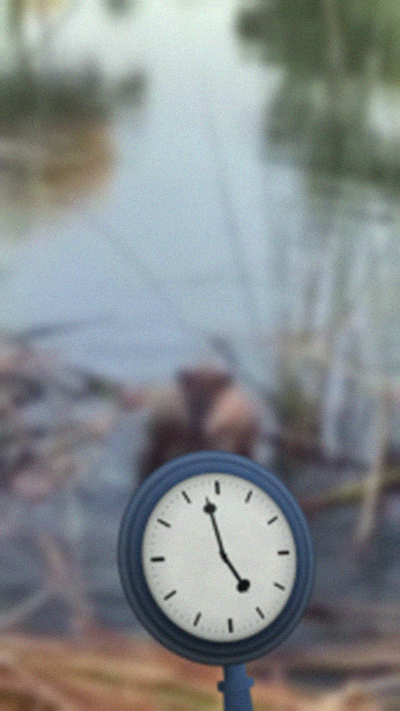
4:58
